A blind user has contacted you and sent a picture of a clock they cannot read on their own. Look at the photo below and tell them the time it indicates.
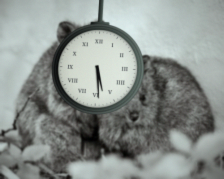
5:29
